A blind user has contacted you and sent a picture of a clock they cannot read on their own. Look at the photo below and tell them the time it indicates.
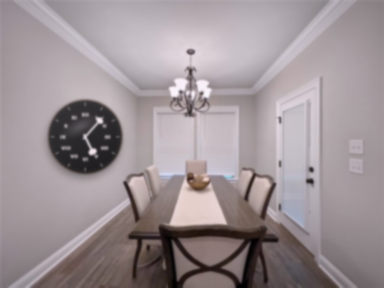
5:07
